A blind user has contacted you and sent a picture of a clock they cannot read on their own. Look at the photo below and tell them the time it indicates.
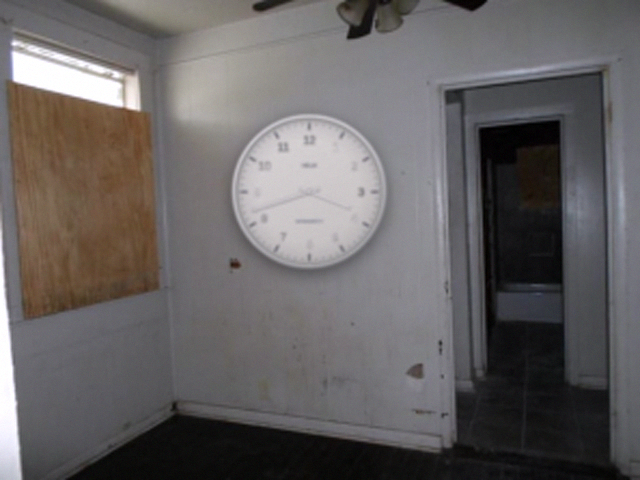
3:42
